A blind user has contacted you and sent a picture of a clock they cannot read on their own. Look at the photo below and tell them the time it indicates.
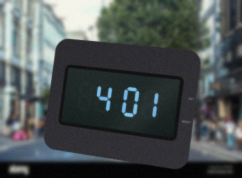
4:01
